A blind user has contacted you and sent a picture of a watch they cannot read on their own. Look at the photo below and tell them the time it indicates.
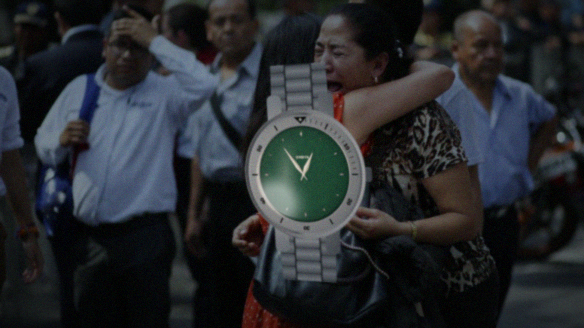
12:54
